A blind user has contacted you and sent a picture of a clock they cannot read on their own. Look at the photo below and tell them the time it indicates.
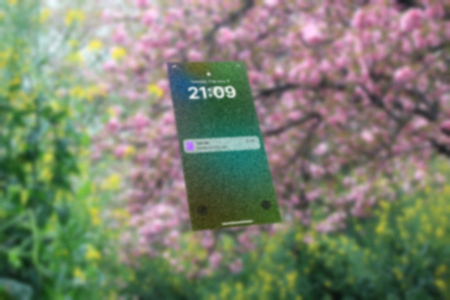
21:09
